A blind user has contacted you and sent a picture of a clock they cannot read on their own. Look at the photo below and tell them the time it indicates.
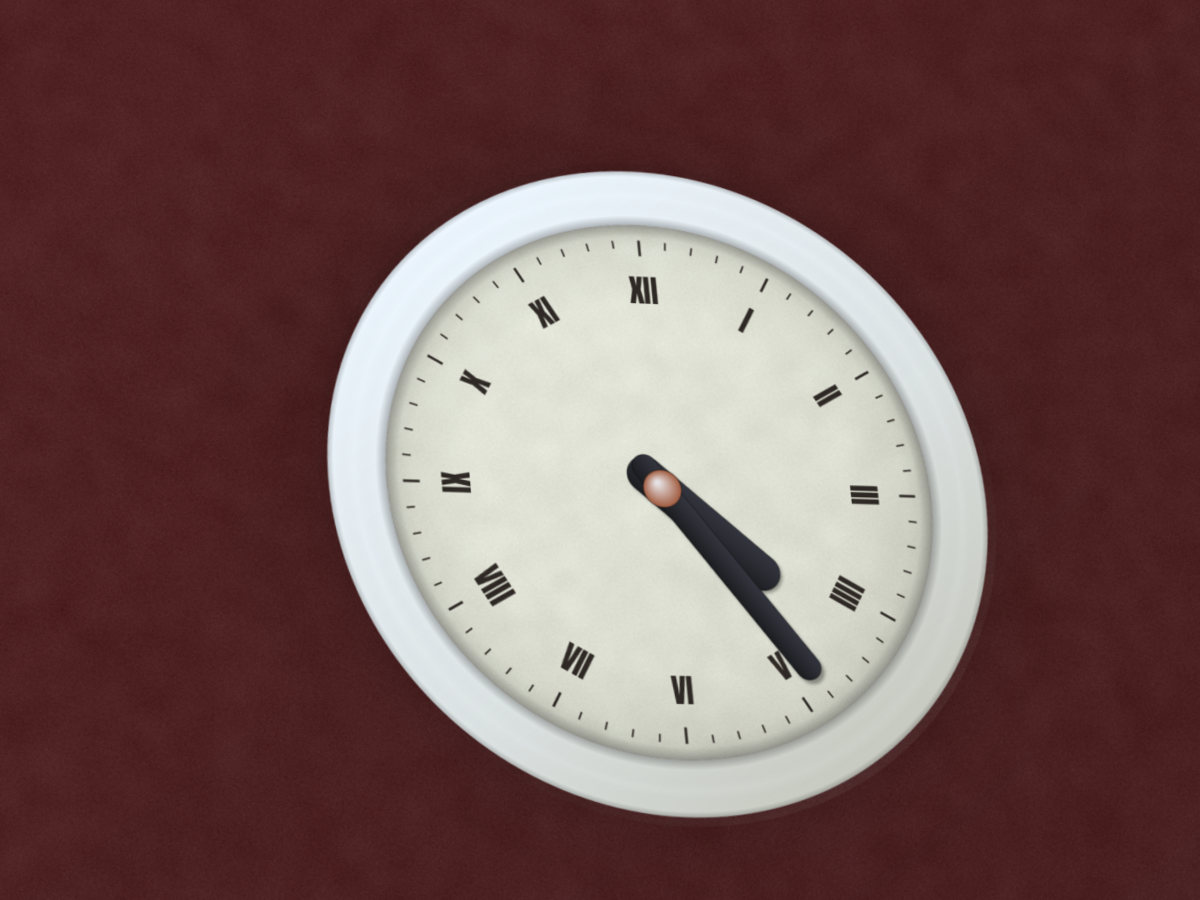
4:24
